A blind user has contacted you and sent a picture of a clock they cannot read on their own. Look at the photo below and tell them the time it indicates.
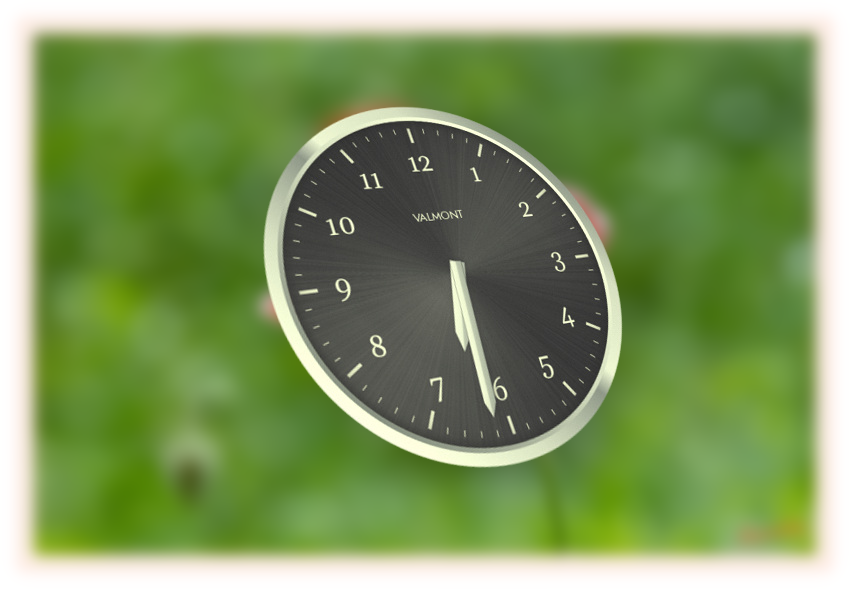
6:31
